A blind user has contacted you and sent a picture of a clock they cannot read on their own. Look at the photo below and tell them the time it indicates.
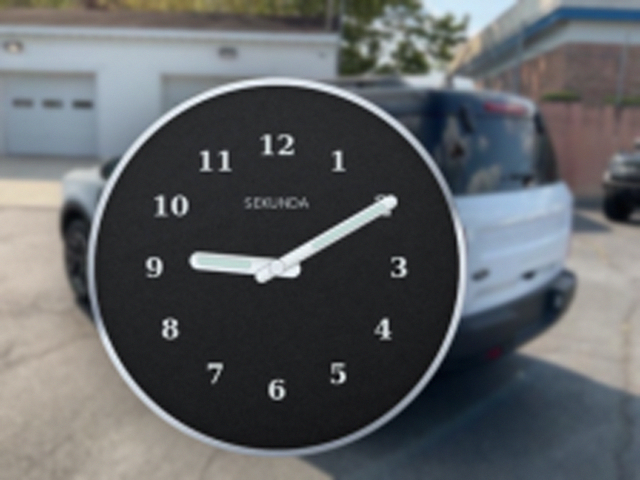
9:10
